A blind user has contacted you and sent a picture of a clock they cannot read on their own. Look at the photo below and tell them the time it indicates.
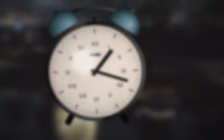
1:18
